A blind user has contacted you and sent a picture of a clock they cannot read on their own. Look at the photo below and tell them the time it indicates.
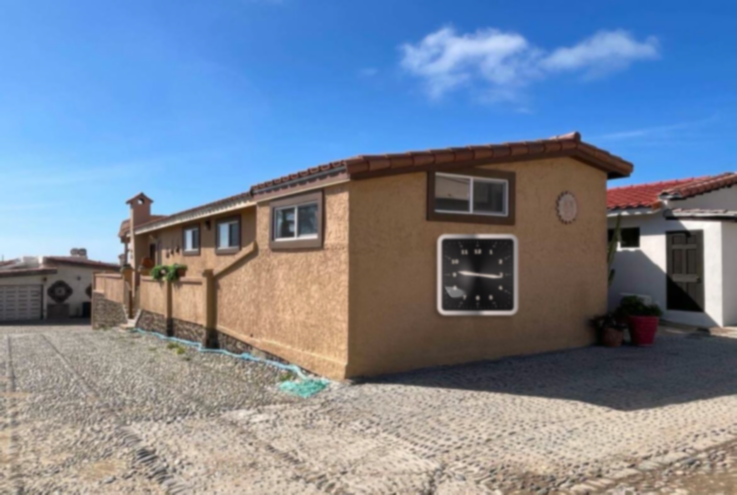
9:16
